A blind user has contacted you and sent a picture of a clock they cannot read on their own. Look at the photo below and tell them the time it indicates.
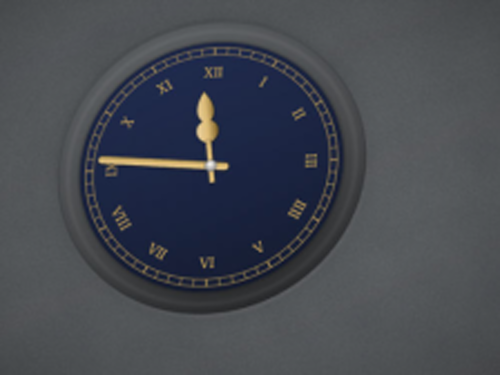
11:46
